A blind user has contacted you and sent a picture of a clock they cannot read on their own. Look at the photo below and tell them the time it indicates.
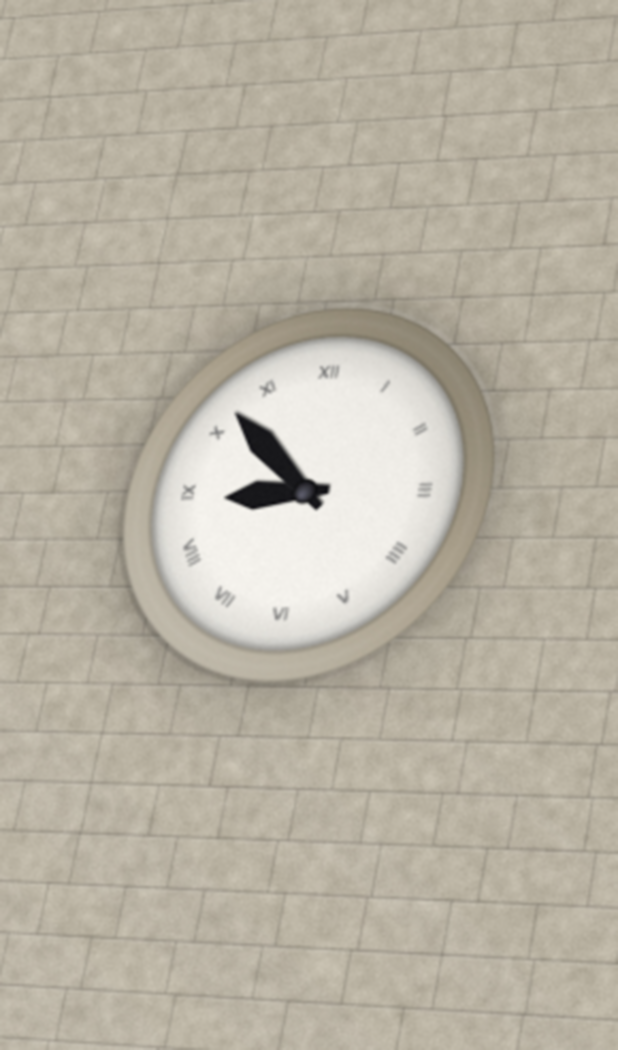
8:52
